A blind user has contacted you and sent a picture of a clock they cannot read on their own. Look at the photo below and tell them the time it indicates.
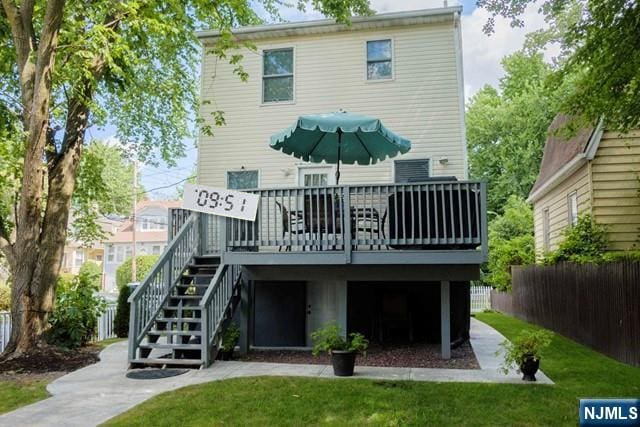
9:51
